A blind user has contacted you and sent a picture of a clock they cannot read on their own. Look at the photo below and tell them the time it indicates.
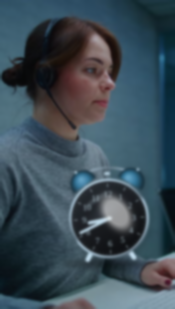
8:41
